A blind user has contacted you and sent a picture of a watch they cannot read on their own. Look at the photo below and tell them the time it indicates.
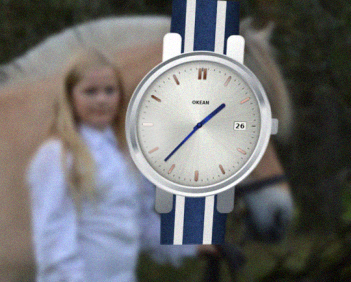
1:37
